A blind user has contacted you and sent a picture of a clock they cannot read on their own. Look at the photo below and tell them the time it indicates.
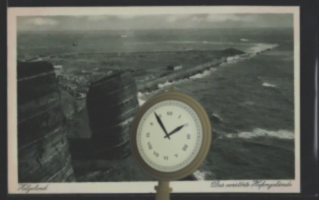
1:54
